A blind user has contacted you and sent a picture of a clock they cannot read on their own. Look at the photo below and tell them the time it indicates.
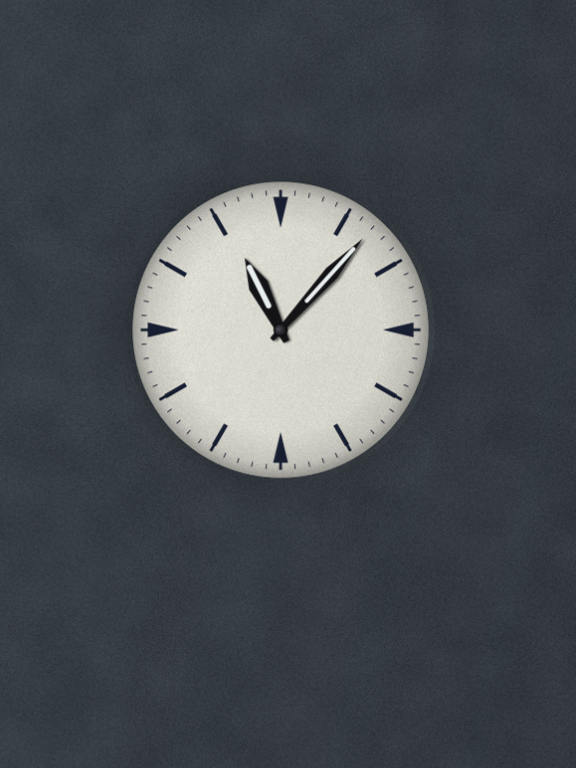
11:07
